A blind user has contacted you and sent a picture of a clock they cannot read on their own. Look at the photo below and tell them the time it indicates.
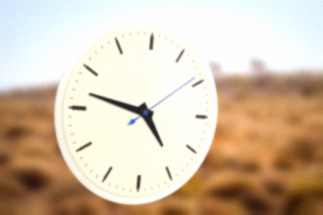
4:47:09
